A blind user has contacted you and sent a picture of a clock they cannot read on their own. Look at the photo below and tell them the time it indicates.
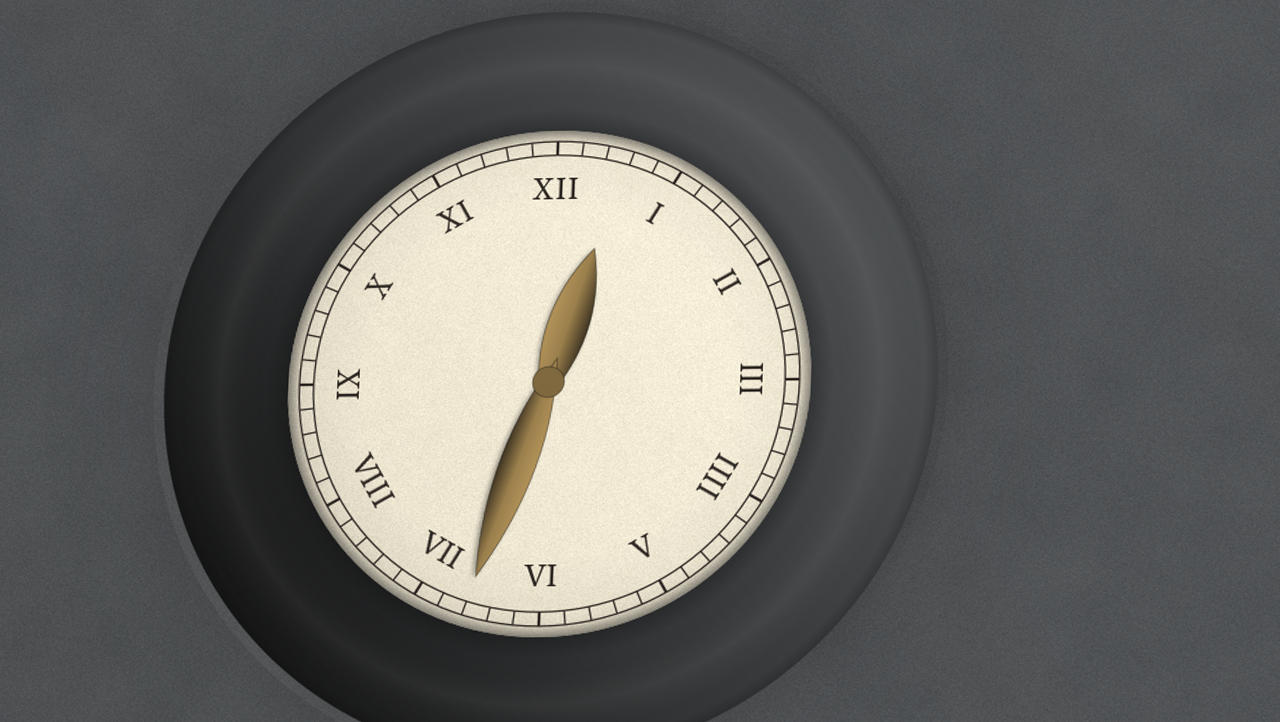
12:33
